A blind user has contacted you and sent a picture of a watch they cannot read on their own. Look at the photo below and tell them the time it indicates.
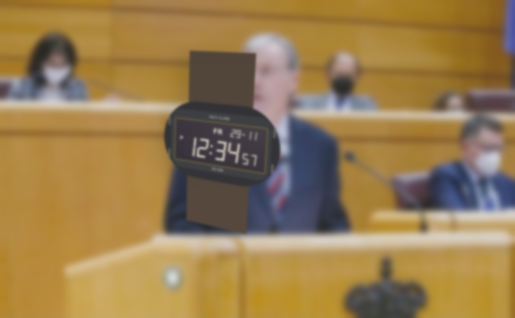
12:34
